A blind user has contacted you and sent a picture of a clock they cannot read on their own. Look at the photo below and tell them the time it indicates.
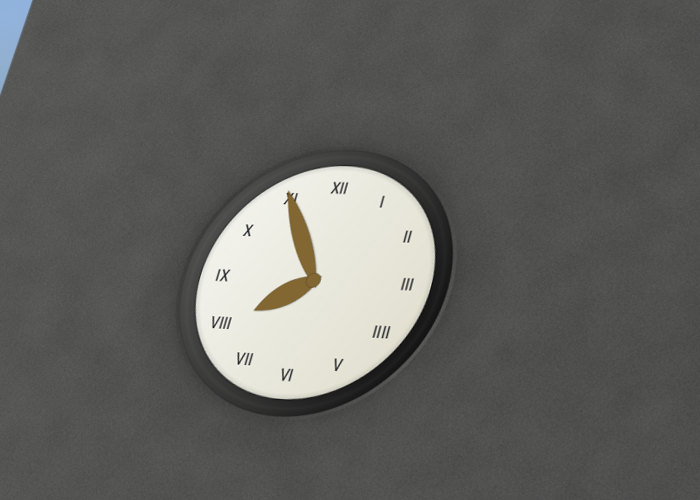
7:55
